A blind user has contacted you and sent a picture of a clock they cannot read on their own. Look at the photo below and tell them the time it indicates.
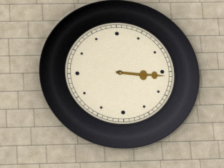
3:16
